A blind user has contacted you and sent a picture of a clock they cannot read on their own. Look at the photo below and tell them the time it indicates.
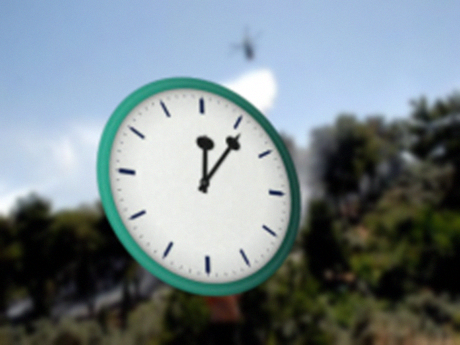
12:06
